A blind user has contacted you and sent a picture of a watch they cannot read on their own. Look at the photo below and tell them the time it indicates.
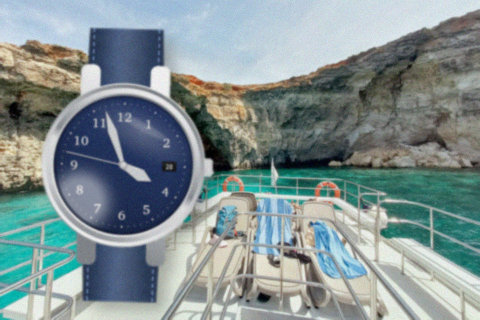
3:56:47
